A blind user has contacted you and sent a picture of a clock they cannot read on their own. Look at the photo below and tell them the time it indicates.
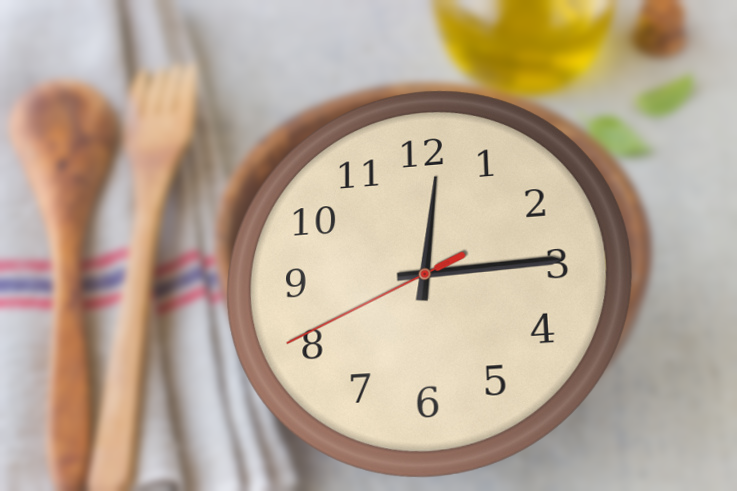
12:14:41
